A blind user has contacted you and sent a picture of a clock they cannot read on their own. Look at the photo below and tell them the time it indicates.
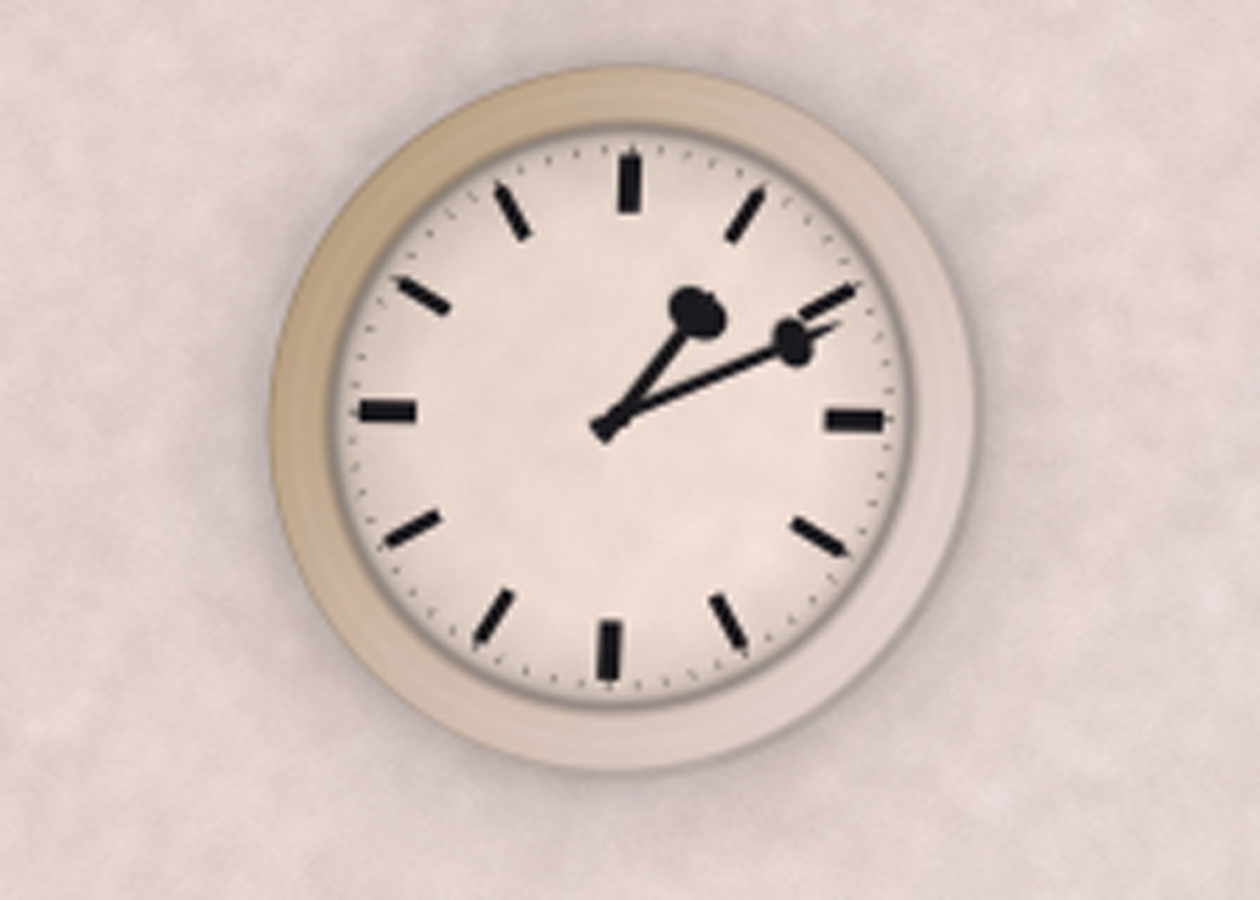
1:11
